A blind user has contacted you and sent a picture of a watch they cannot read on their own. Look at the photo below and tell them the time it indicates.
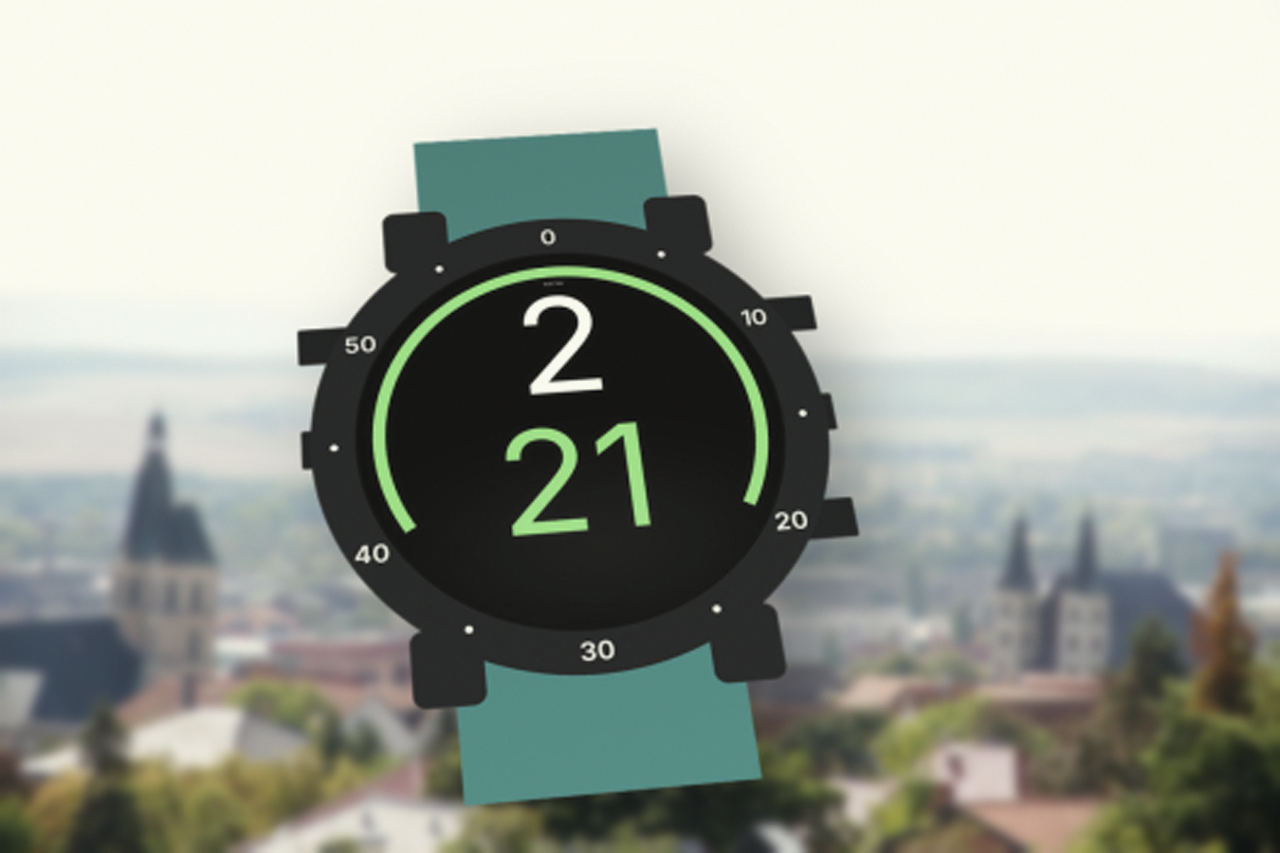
2:21
